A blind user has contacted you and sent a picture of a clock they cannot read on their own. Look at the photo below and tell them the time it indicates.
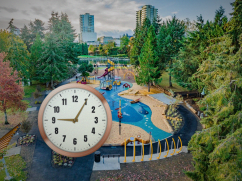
9:05
